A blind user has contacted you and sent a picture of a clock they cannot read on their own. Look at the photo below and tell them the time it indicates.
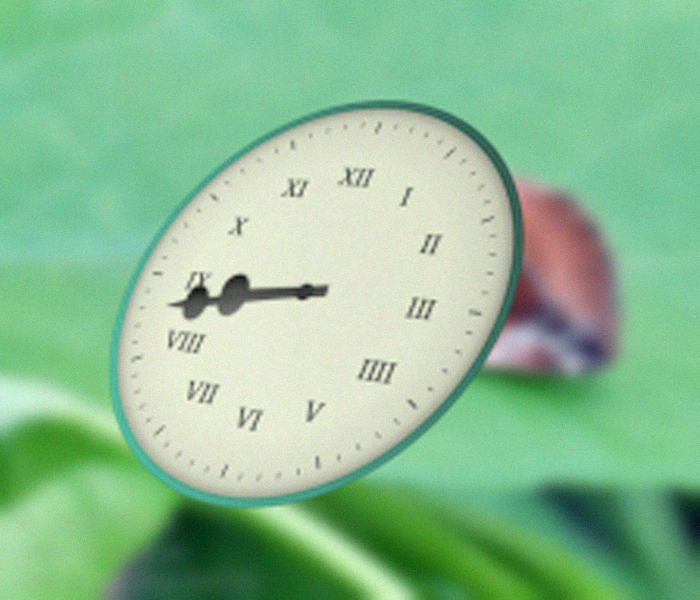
8:43
